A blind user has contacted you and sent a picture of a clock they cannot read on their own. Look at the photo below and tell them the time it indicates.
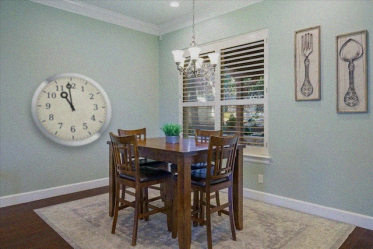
10:59
